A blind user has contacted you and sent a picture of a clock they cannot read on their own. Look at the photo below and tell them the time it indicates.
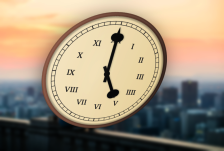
5:00
